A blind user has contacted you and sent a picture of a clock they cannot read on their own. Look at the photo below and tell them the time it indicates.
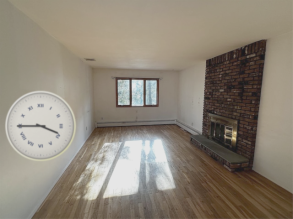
3:45
